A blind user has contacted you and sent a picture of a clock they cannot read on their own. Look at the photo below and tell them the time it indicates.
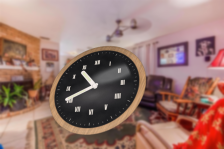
10:41
